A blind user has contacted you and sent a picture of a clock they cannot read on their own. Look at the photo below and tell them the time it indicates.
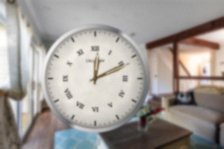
12:11
